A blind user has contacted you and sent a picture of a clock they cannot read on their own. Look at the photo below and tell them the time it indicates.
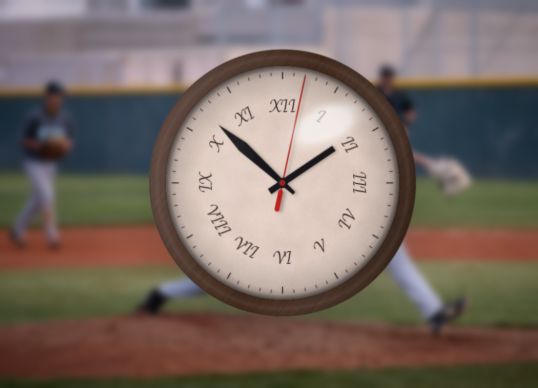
1:52:02
